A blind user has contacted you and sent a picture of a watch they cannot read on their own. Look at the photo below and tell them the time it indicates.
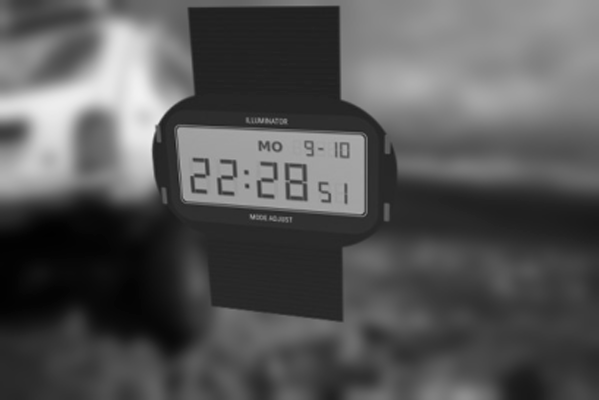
22:28:51
